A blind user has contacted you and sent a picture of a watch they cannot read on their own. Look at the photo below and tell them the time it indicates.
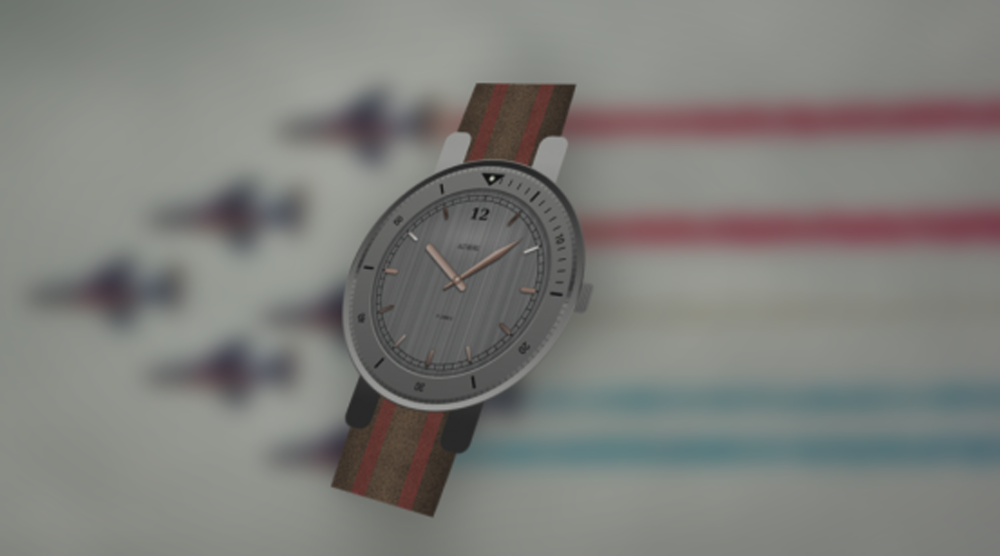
10:08
